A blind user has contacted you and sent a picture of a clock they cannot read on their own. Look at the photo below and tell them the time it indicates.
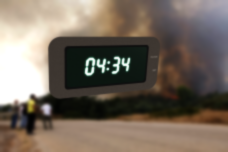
4:34
